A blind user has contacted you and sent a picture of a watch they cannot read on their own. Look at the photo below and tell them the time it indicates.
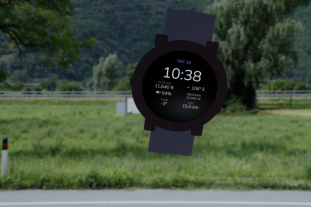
10:38
